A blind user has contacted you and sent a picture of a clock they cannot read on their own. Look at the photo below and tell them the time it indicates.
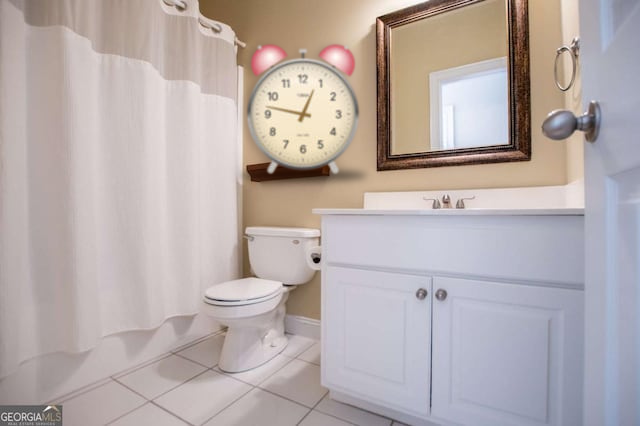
12:47
